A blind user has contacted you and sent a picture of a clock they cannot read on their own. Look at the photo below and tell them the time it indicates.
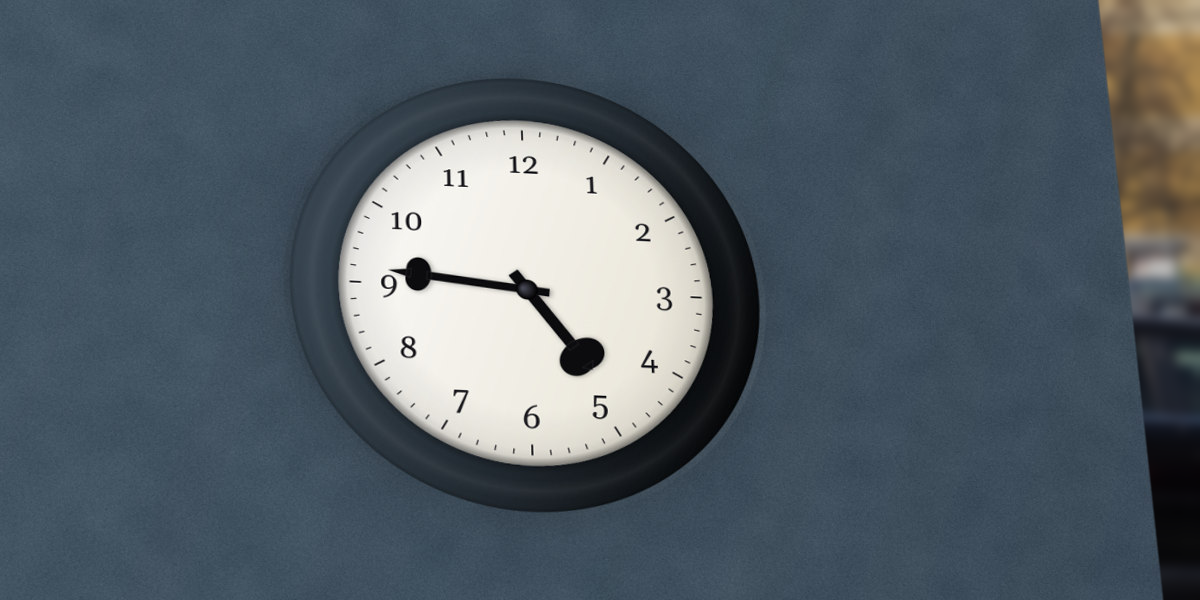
4:46
